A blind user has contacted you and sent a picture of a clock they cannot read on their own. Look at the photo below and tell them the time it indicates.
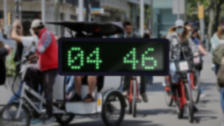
4:46
